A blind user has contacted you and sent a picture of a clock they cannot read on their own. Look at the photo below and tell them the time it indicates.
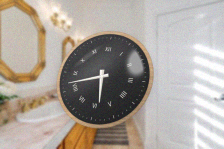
5:42
